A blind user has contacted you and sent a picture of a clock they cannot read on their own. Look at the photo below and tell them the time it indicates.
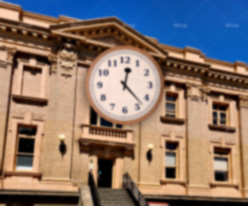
12:23
